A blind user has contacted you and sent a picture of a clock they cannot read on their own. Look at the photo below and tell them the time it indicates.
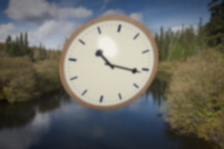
10:16
